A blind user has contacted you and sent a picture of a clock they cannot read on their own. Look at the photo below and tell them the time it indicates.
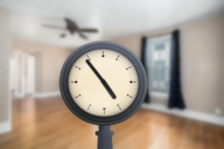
4:54
